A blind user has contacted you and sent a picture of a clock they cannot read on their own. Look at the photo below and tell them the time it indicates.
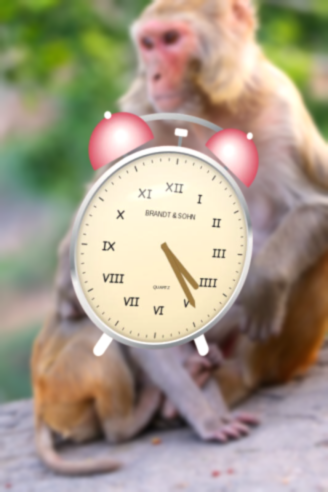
4:24
